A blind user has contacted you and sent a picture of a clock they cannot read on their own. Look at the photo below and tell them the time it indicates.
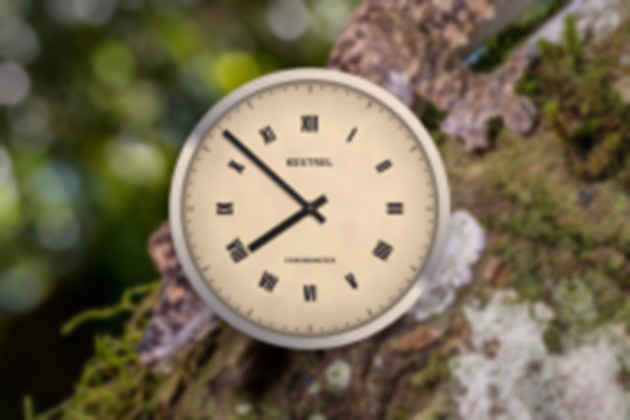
7:52
